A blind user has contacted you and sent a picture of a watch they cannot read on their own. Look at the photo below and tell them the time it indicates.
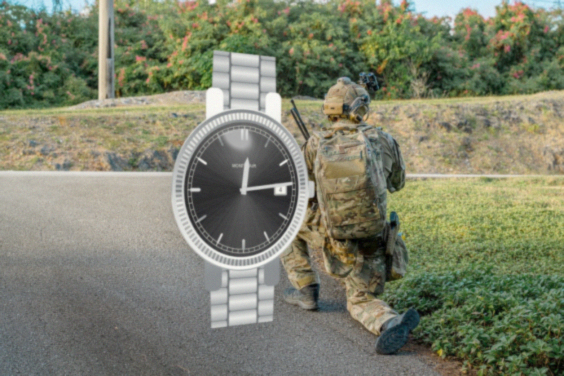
12:14
